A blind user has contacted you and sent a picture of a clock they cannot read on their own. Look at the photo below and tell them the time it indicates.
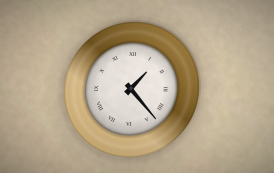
1:23
